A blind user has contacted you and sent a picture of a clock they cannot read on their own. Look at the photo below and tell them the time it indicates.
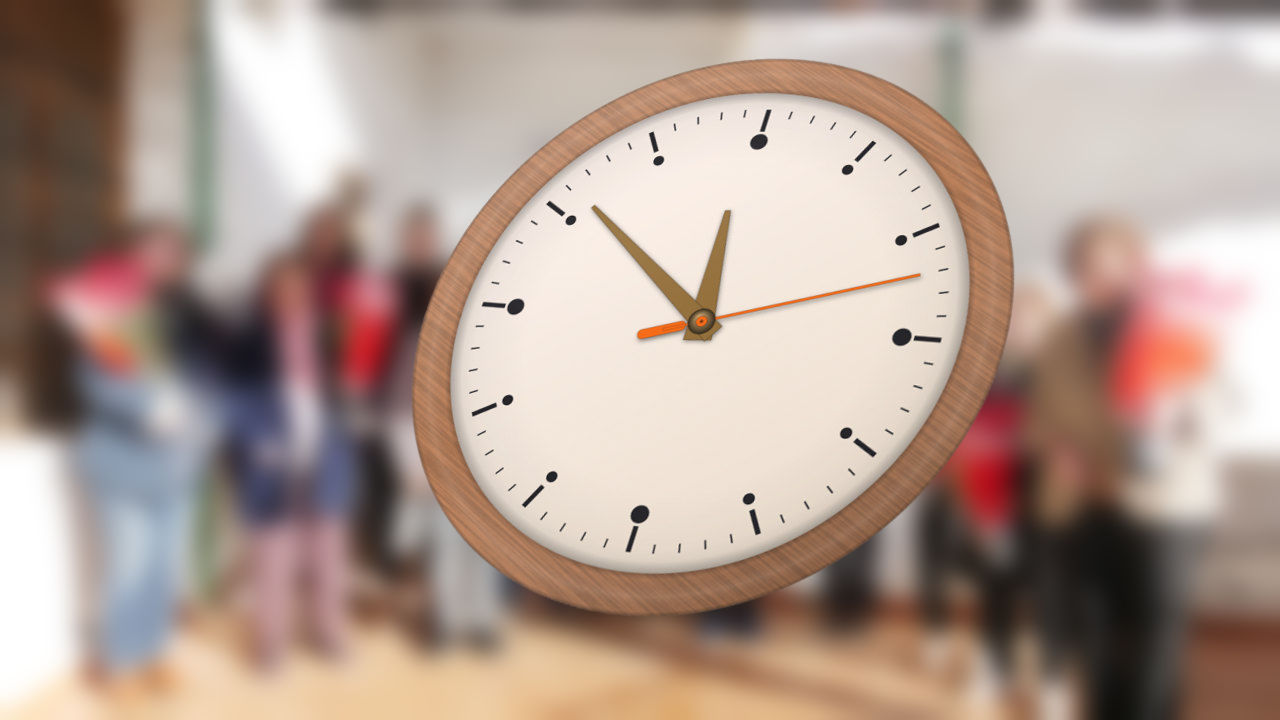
11:51:12
